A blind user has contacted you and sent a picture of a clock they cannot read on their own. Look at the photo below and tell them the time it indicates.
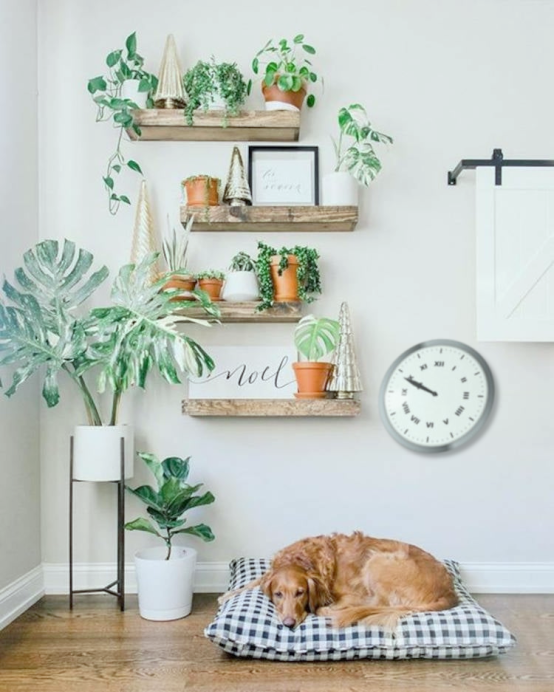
9:49
